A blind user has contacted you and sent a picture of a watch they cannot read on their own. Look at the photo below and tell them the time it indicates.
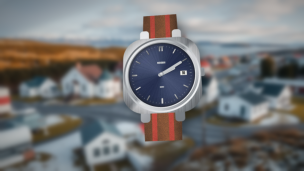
2:10
